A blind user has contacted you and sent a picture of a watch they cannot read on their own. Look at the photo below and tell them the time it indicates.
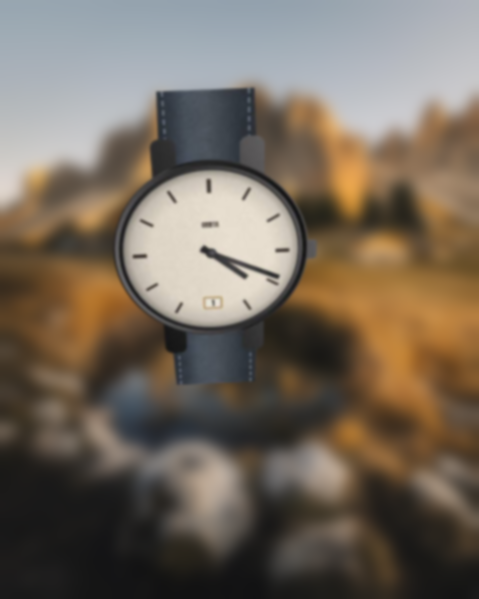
4:19
